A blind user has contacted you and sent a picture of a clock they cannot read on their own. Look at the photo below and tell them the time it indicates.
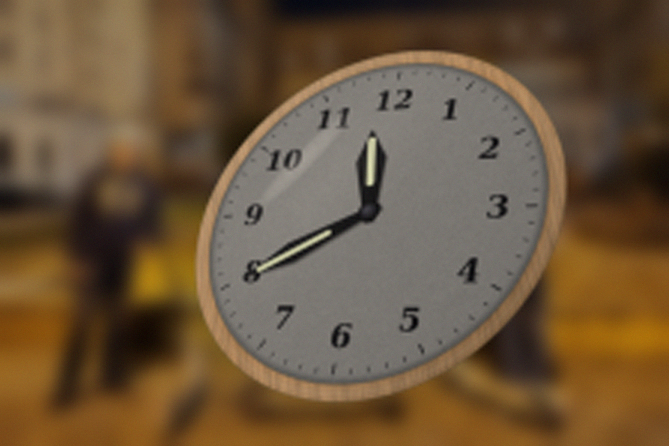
11:40
